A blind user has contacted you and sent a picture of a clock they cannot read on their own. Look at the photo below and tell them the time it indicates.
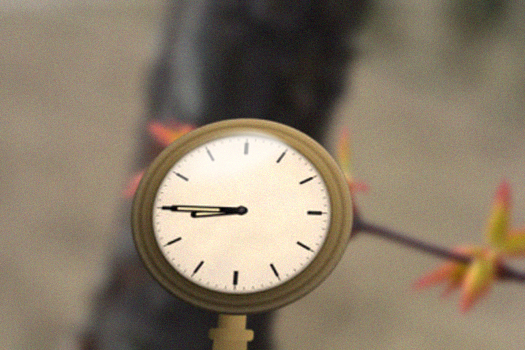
8:45
